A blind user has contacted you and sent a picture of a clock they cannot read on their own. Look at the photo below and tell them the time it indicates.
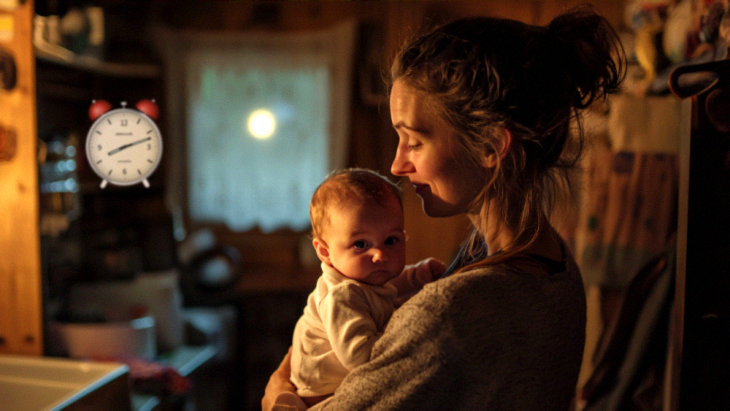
8:12
